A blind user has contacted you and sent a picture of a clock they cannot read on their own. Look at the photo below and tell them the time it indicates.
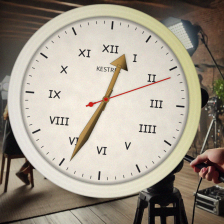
12:34:11
